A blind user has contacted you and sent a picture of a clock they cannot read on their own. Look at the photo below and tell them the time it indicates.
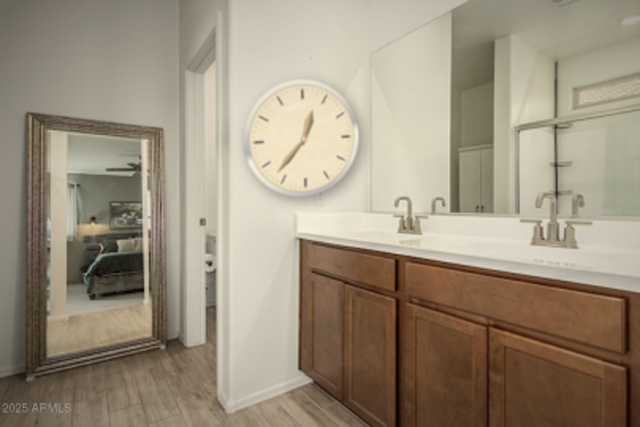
12:37
